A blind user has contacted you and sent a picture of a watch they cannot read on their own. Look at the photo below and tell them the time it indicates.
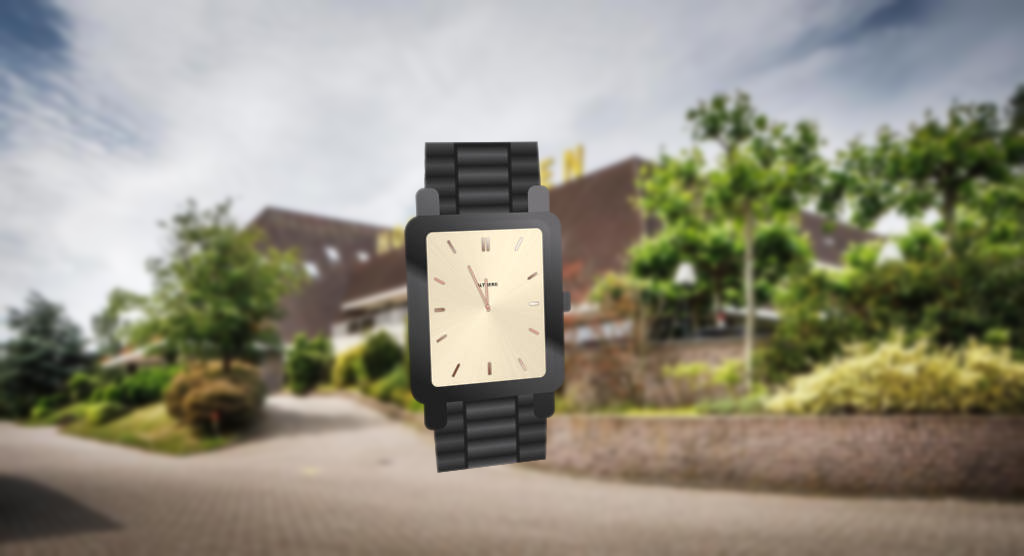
11:56
